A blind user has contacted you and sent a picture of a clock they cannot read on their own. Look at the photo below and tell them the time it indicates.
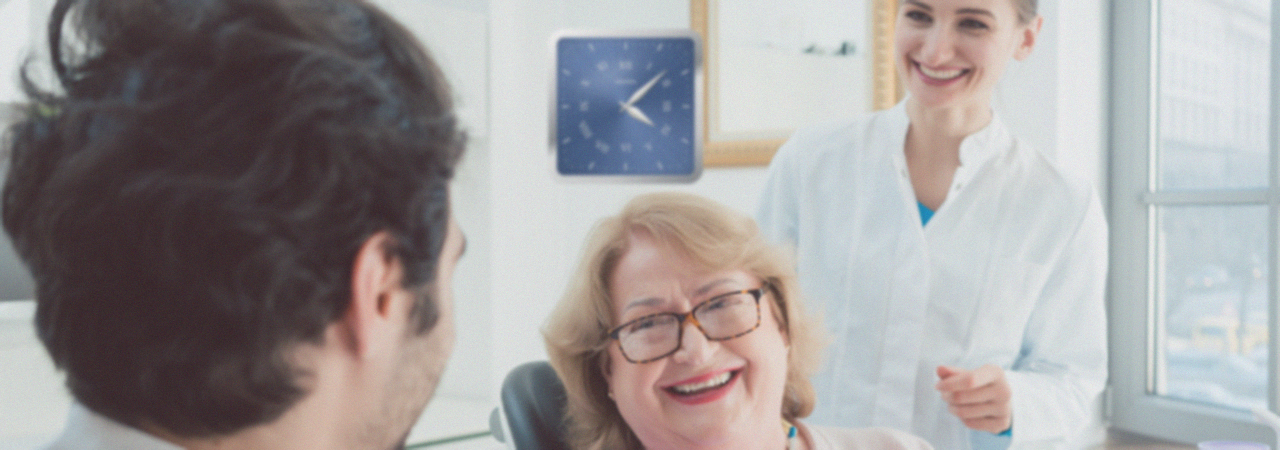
4:08
